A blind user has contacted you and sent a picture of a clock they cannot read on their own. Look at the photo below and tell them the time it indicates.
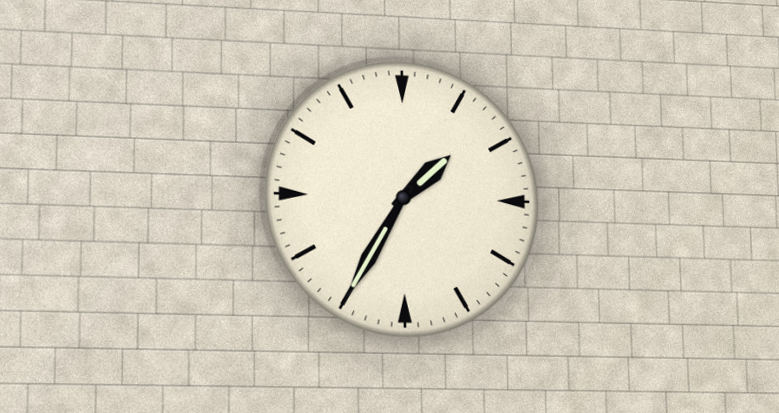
1:35
